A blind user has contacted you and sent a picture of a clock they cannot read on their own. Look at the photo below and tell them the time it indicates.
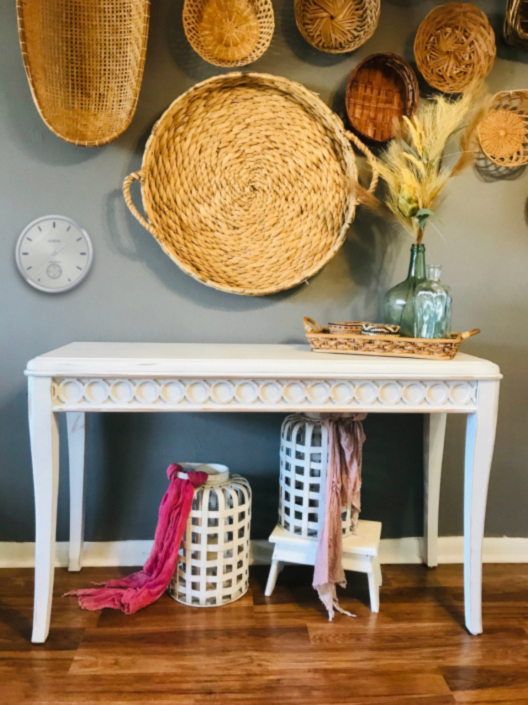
1:37
